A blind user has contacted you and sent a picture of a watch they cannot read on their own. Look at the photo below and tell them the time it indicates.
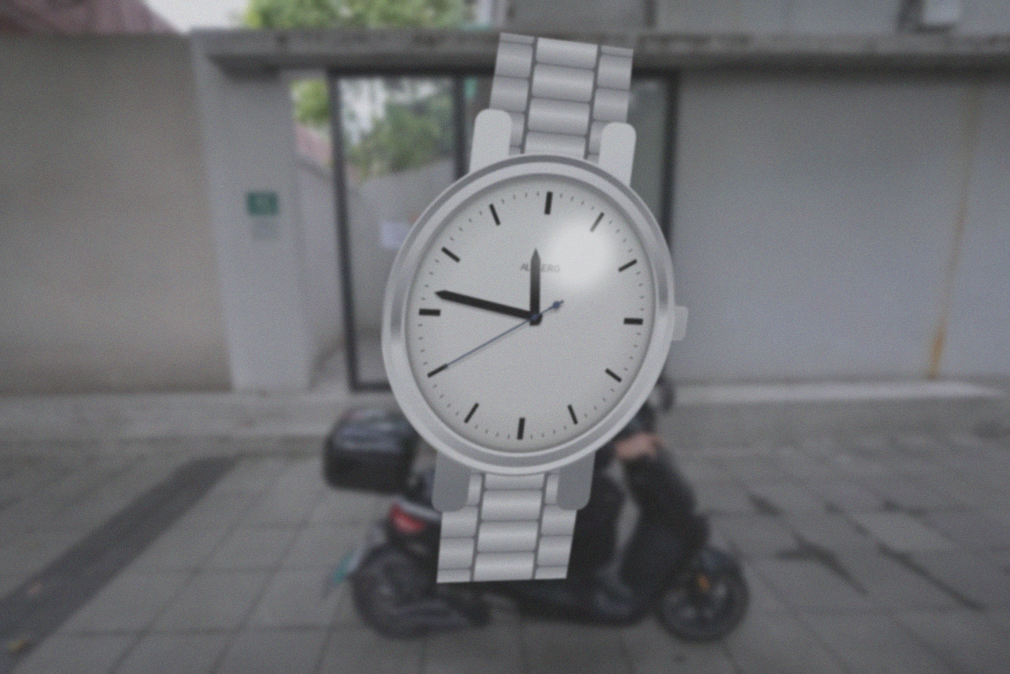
11:46:40
